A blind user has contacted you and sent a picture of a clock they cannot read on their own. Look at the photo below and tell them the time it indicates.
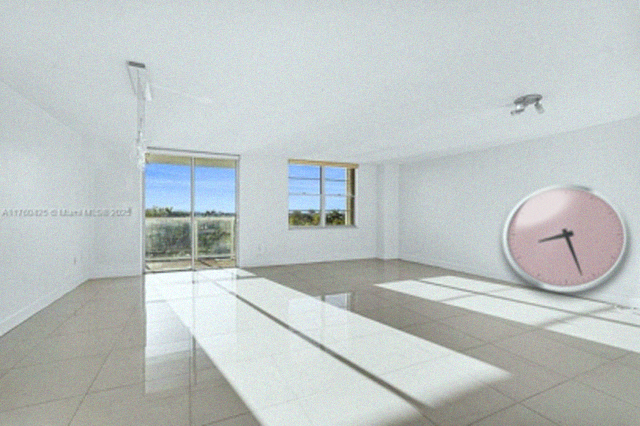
8:27
